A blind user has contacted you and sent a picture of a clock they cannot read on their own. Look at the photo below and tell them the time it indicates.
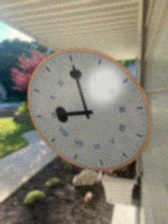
9:00
